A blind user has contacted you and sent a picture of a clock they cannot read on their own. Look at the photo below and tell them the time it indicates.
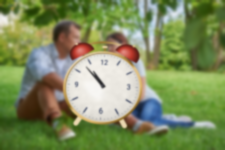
10:53
